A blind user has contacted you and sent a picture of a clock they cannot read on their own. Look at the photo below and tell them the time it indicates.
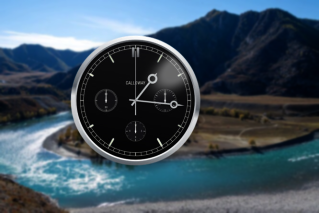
1:16
